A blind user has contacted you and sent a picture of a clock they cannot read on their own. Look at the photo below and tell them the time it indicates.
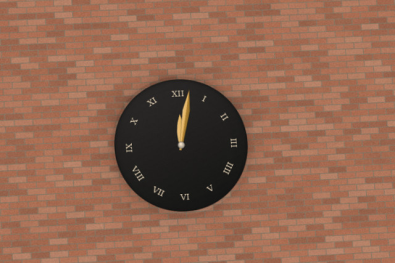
12:02
